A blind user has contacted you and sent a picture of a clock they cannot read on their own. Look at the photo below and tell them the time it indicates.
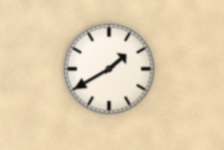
1:40
